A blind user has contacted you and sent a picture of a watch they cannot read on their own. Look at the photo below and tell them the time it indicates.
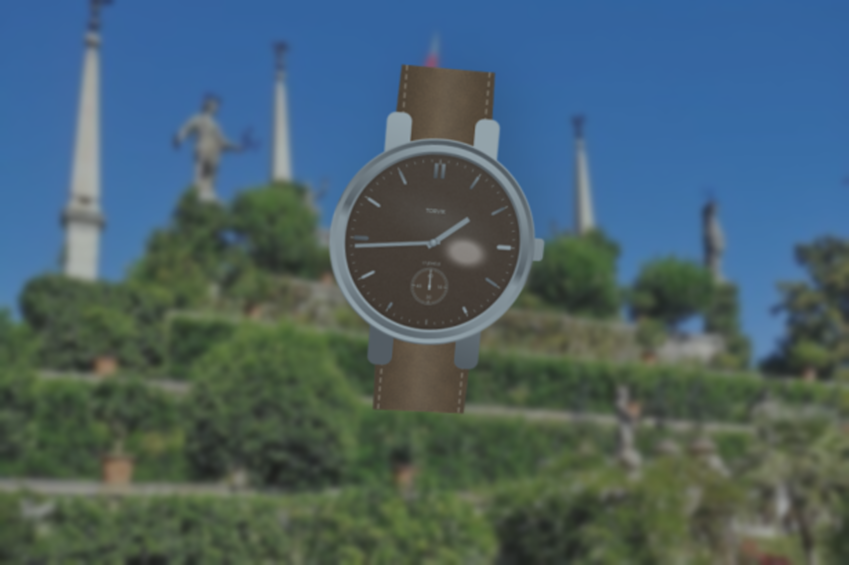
1:44
